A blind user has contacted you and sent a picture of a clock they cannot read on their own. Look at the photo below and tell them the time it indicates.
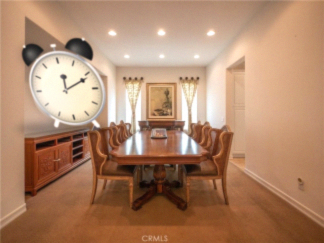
12:11
